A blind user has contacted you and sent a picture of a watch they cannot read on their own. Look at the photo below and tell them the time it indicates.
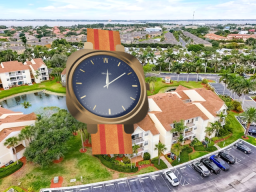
12:09
